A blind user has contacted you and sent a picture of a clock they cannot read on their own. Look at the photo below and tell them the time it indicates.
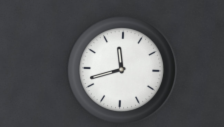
11:42
